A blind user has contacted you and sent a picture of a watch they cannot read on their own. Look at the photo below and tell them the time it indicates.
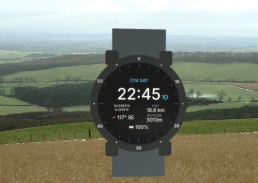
22:45
